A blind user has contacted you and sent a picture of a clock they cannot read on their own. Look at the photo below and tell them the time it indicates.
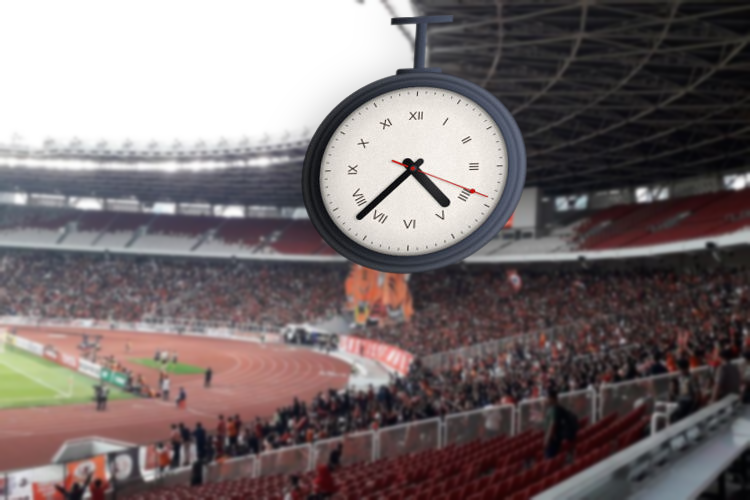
4:37:19
